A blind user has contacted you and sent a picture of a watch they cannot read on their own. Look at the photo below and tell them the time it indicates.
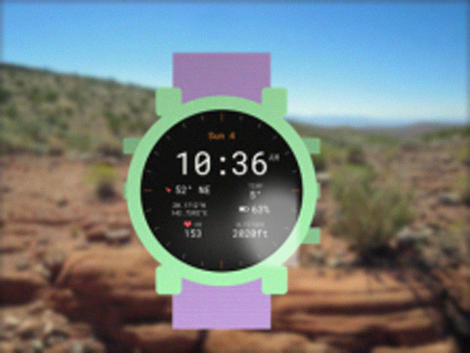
10:36
